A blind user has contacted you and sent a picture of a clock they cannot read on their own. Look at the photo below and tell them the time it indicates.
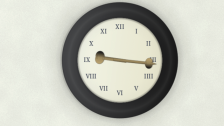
9:16
